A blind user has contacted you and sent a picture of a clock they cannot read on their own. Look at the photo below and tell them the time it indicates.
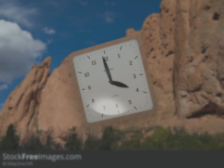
3:59
